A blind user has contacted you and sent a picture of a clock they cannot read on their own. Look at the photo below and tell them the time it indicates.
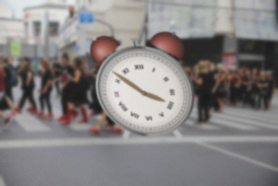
3:52
